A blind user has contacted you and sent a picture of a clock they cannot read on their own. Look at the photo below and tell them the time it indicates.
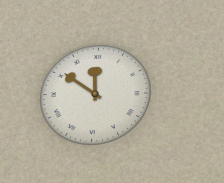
11:51
